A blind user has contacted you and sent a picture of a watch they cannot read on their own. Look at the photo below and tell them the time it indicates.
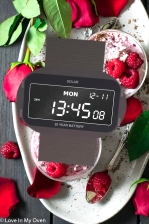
13:45:08
